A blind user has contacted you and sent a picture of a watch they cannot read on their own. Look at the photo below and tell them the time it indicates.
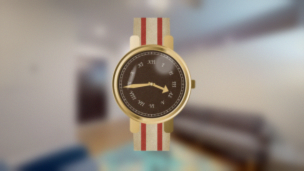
3:44
